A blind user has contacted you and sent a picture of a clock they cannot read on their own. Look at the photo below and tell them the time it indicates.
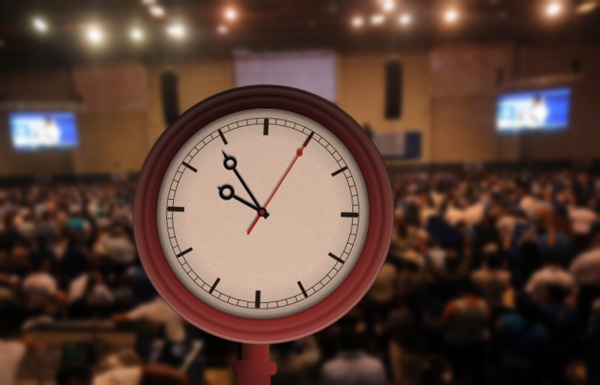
9:54:05
